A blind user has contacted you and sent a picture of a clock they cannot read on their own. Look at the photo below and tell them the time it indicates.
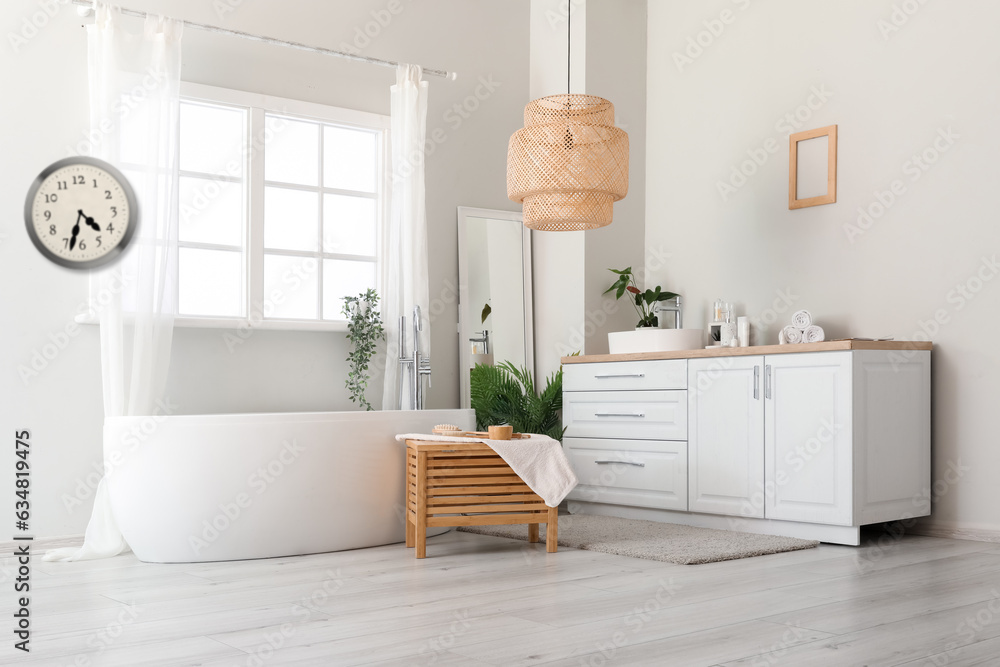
4:33
